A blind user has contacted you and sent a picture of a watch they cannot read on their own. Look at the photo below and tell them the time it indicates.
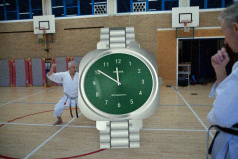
11:51
